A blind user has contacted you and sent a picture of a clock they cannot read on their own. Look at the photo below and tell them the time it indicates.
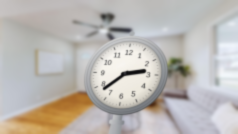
2:38
